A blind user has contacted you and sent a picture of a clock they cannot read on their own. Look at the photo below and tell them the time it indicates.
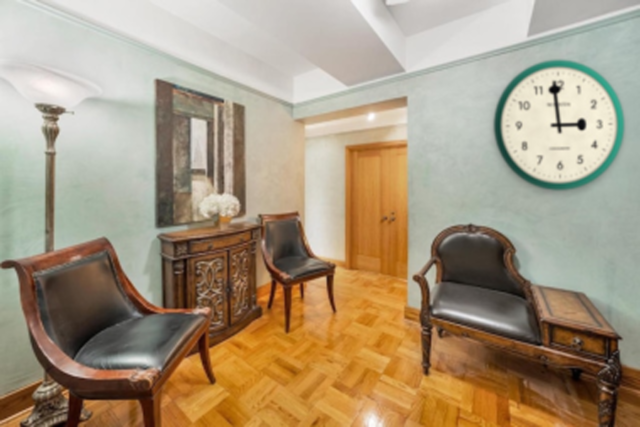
2:59
